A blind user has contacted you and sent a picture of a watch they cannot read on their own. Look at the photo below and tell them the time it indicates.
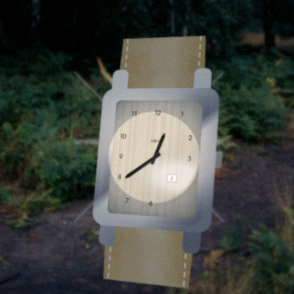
12:39
